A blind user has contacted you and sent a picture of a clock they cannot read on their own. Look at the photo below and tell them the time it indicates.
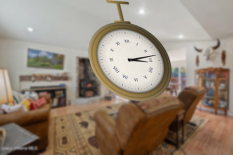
3:13
